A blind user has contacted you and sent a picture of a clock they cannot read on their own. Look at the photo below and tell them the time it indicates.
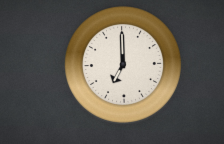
7:00
